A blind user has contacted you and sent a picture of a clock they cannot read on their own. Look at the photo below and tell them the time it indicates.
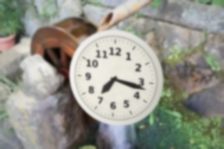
7:17
